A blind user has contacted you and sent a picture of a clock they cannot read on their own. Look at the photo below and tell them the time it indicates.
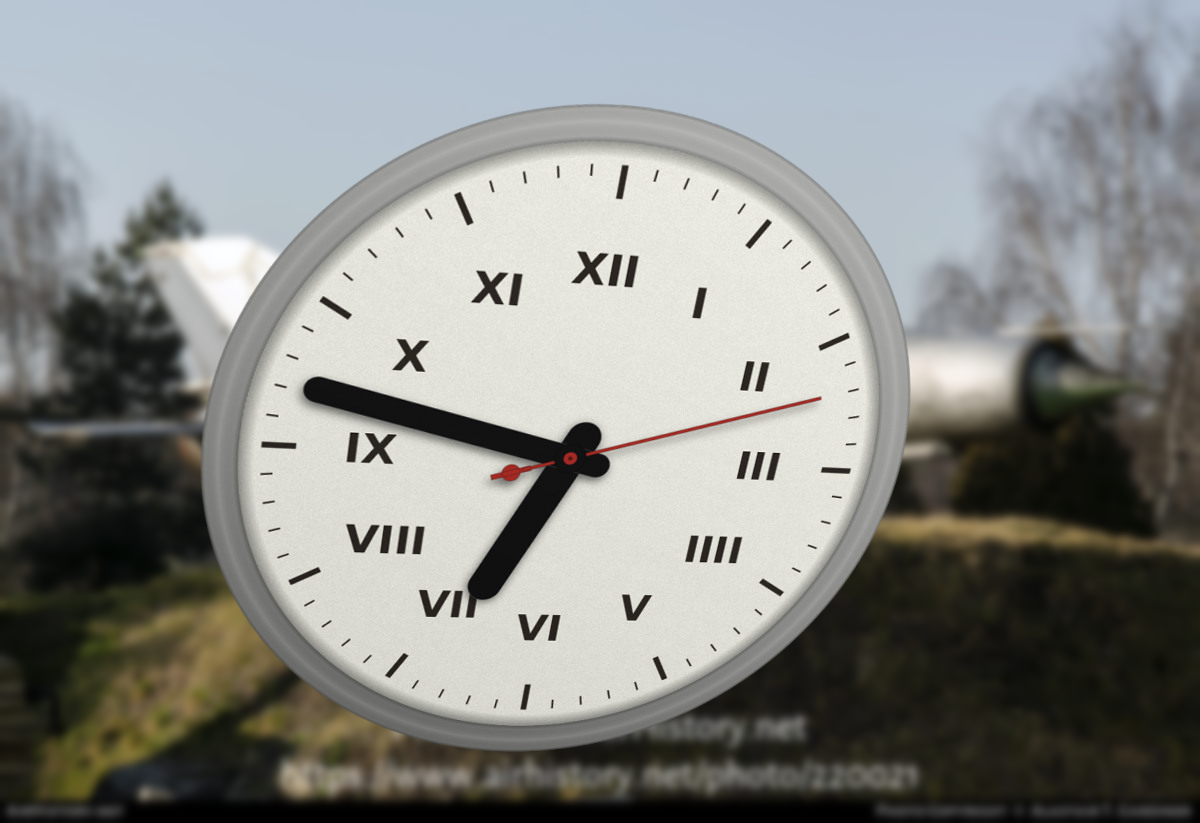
6:47:12
